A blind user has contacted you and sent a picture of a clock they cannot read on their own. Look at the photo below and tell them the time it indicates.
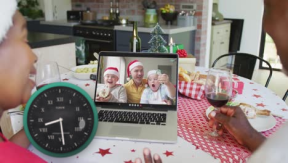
8:29
